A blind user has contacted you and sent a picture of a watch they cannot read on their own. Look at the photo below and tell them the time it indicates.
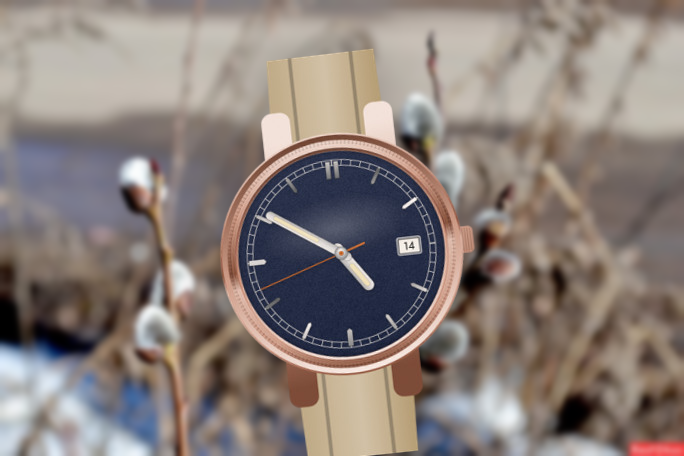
4:50:42
